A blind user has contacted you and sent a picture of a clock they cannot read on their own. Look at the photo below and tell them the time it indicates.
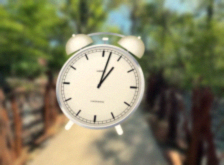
1:02
